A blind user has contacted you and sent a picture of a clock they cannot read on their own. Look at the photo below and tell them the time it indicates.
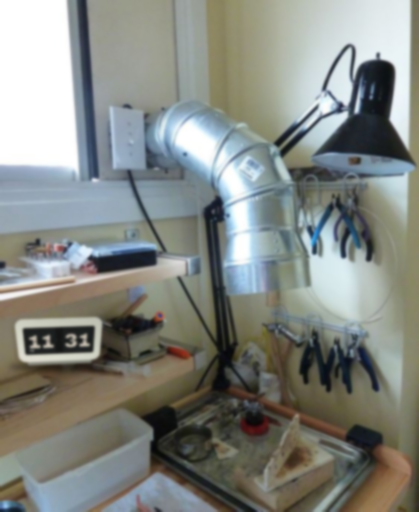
11:31
